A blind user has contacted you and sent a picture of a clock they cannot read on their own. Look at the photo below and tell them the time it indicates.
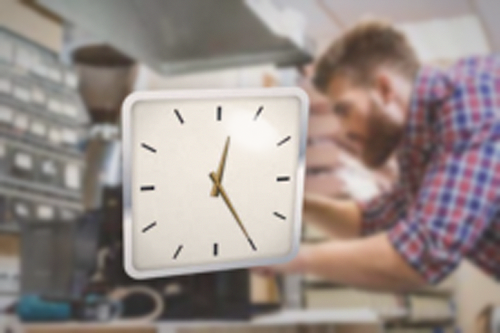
12:25
